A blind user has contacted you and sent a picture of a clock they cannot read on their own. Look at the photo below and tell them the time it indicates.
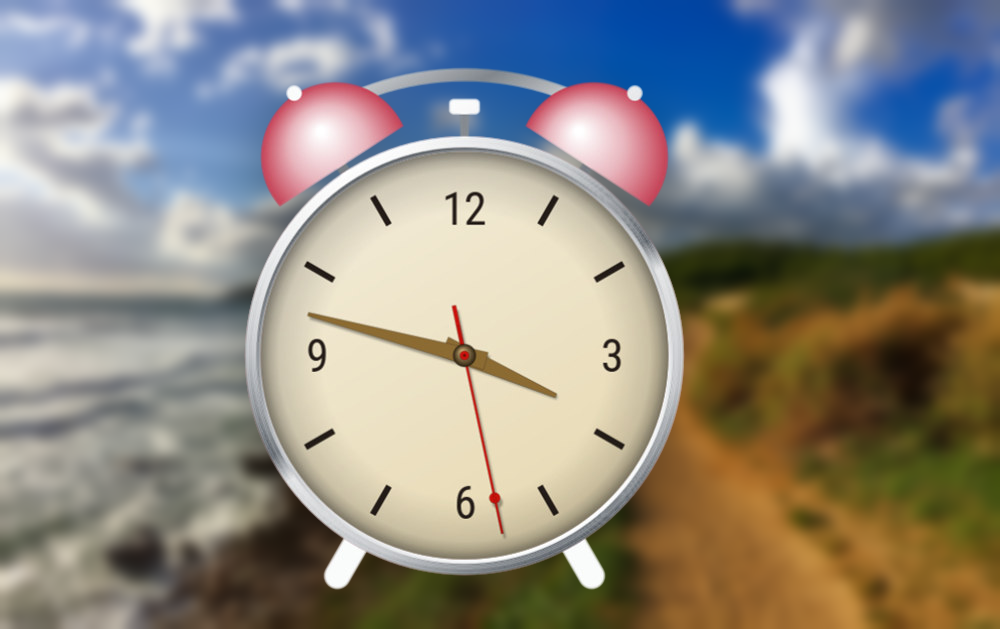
3:47:28
